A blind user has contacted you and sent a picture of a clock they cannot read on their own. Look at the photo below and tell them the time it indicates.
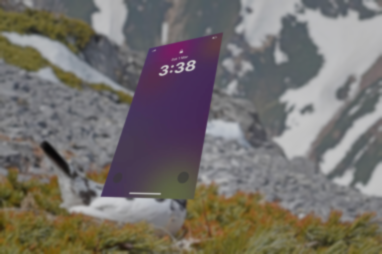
3:38
